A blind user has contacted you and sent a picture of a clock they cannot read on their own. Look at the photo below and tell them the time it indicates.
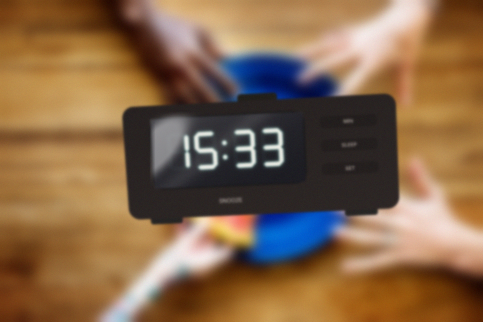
15:33
